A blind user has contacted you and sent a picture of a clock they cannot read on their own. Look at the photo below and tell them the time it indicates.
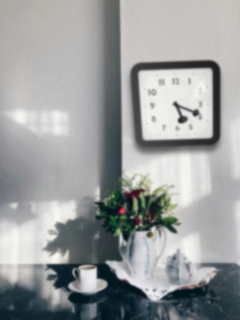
5:19
